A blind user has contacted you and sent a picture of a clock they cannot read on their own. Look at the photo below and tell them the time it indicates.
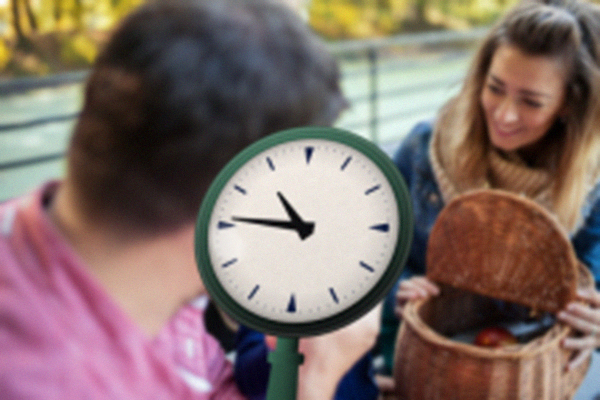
10:46
